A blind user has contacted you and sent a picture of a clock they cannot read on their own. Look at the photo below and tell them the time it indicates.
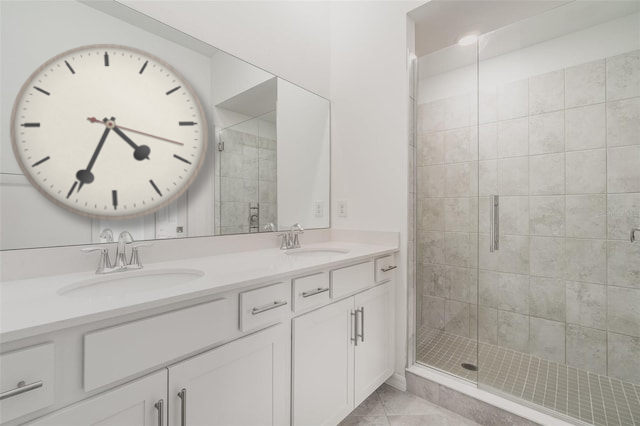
4:34:18
